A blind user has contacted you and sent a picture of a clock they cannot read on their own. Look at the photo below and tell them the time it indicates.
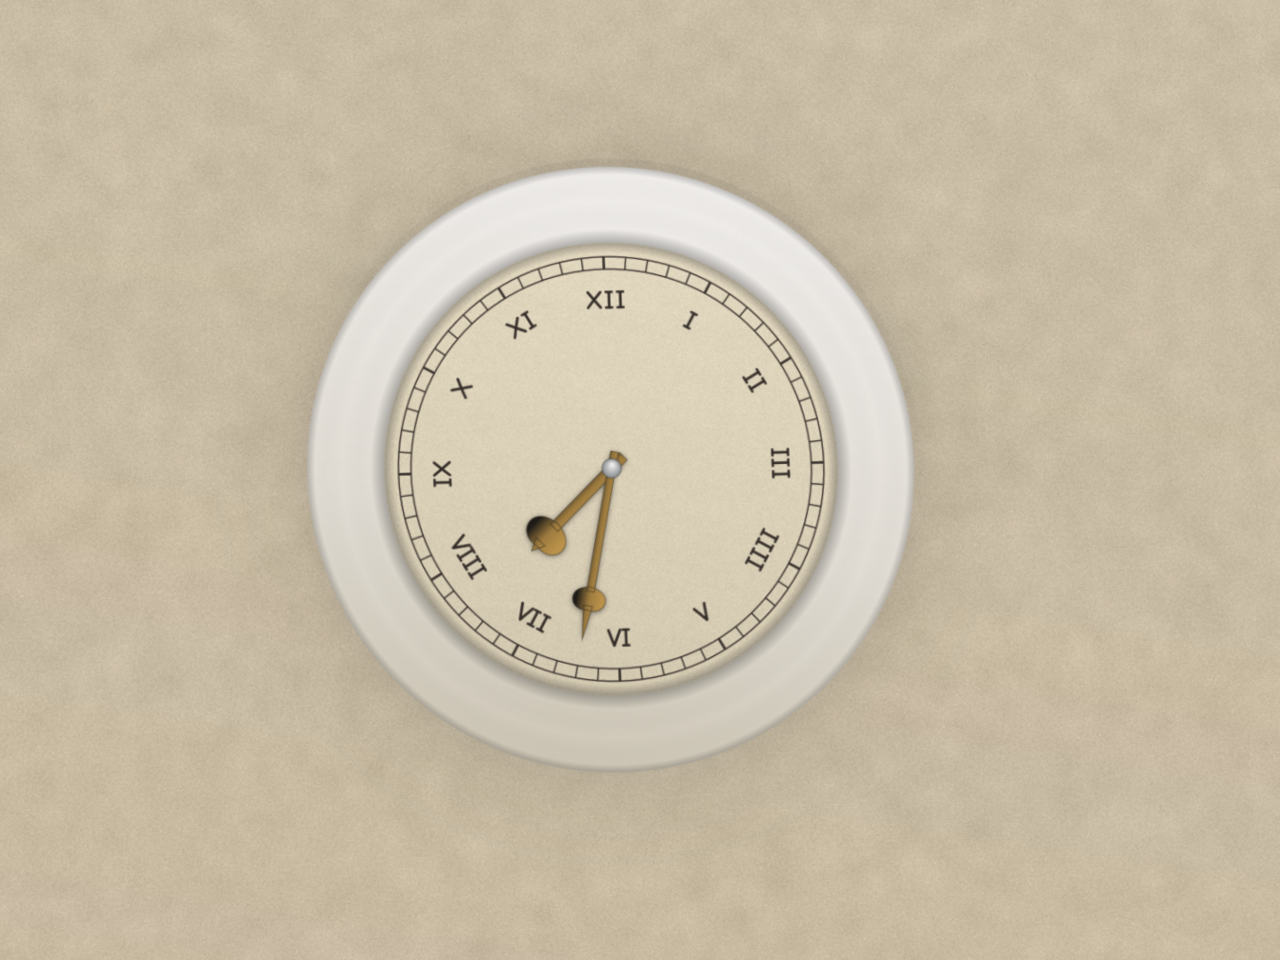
7:32
